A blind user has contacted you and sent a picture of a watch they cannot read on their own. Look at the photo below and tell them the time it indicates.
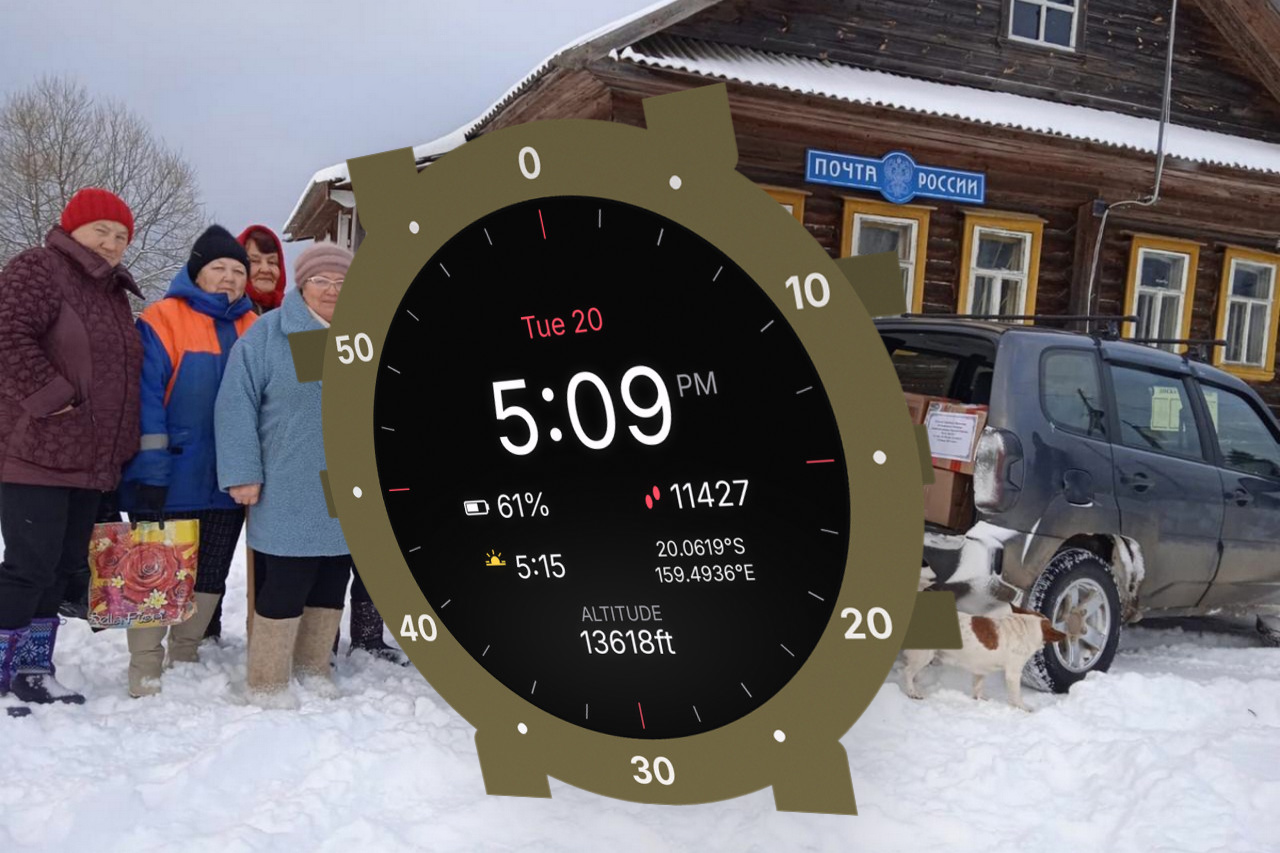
5:09
